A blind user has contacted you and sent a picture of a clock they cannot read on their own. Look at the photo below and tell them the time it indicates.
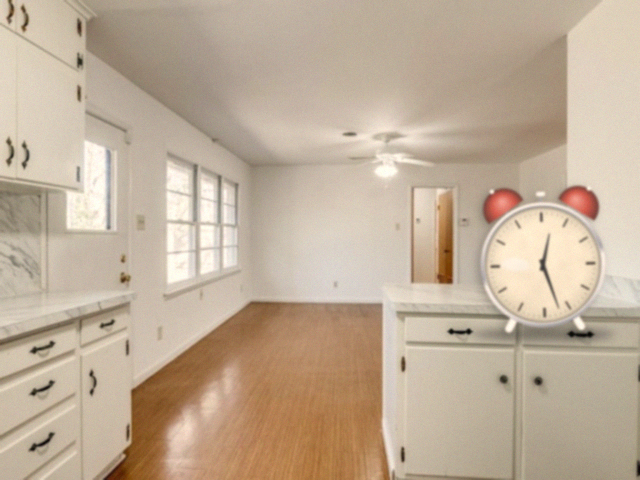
12:27
